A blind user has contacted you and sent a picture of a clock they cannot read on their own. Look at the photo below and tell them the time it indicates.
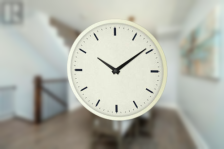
10:09
